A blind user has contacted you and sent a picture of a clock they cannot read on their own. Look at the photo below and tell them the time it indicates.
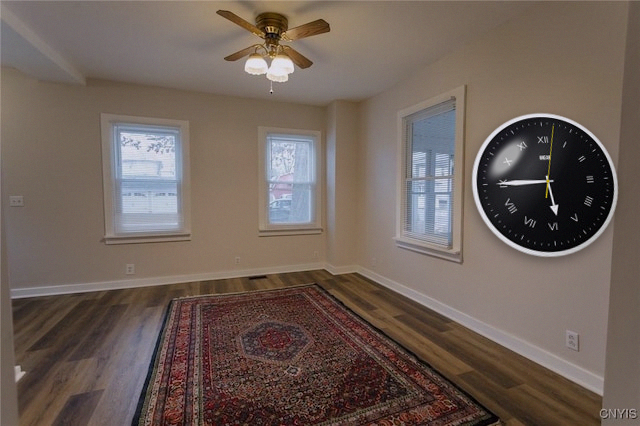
5:45:02
